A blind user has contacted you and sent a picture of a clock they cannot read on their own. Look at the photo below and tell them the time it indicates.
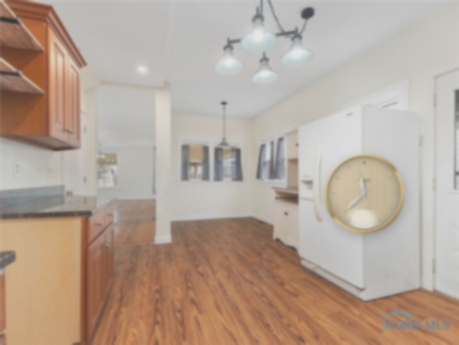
11:38
